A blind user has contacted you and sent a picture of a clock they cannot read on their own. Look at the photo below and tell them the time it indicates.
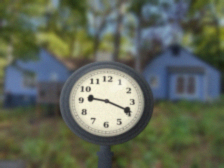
9:19
